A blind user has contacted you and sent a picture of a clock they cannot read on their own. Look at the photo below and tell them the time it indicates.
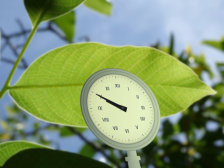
9:50
